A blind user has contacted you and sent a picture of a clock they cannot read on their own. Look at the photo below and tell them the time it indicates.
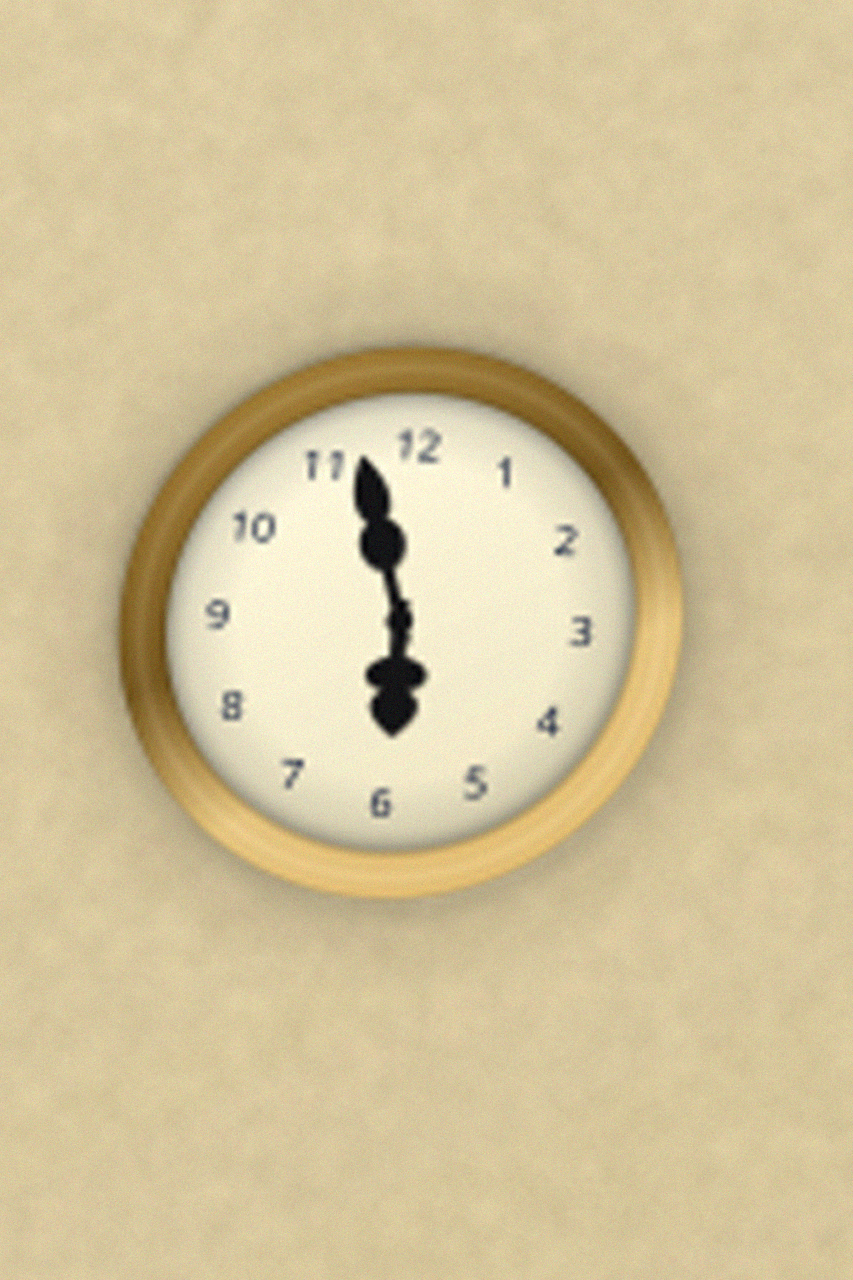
5:57
